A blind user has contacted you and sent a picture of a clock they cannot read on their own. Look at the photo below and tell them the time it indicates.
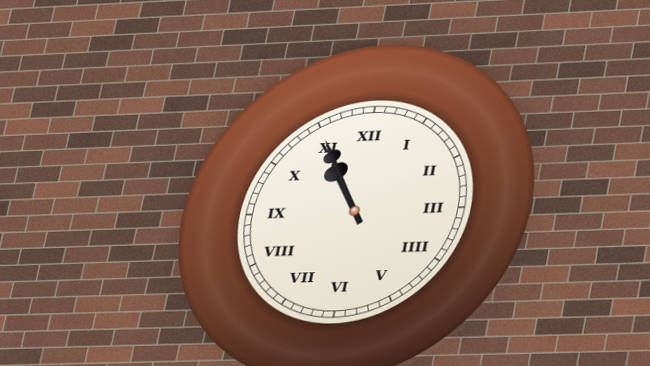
10:55
